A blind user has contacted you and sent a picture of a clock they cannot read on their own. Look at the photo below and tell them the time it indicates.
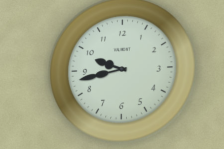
9:43
